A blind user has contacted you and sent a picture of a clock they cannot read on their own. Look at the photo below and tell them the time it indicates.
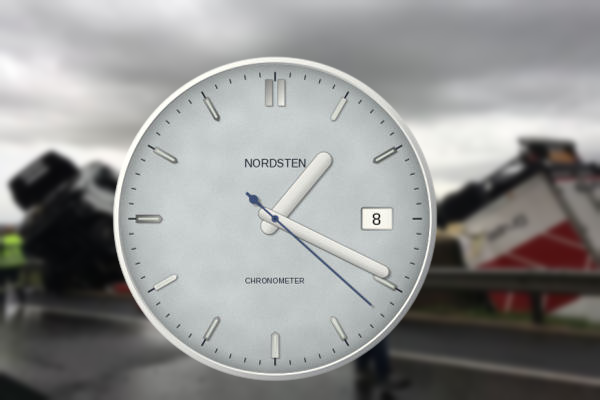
1:19:22
